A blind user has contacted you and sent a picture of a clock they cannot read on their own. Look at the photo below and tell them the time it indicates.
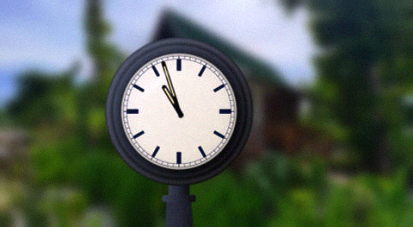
10:57
